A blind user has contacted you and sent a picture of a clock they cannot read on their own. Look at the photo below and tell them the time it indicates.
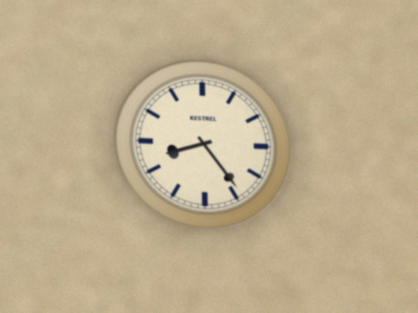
8:24
